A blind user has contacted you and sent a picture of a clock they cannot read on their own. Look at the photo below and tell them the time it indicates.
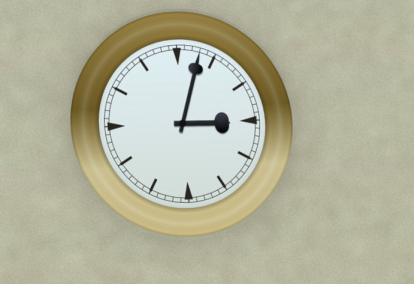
3:03
